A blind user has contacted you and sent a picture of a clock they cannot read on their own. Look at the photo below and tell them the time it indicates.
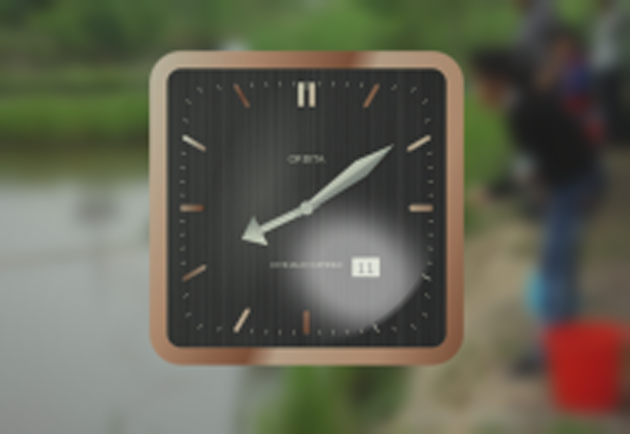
8:09
